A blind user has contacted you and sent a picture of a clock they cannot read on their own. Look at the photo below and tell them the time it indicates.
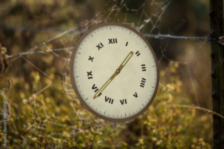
1:39
